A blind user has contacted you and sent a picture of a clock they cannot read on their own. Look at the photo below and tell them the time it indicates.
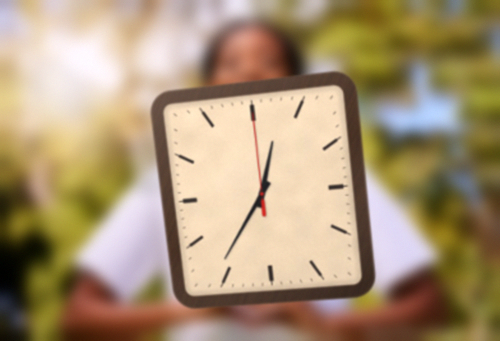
12:36:00
